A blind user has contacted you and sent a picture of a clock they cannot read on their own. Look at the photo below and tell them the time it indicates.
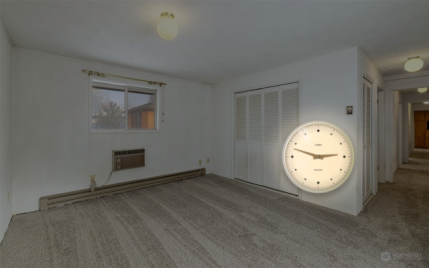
2:48
